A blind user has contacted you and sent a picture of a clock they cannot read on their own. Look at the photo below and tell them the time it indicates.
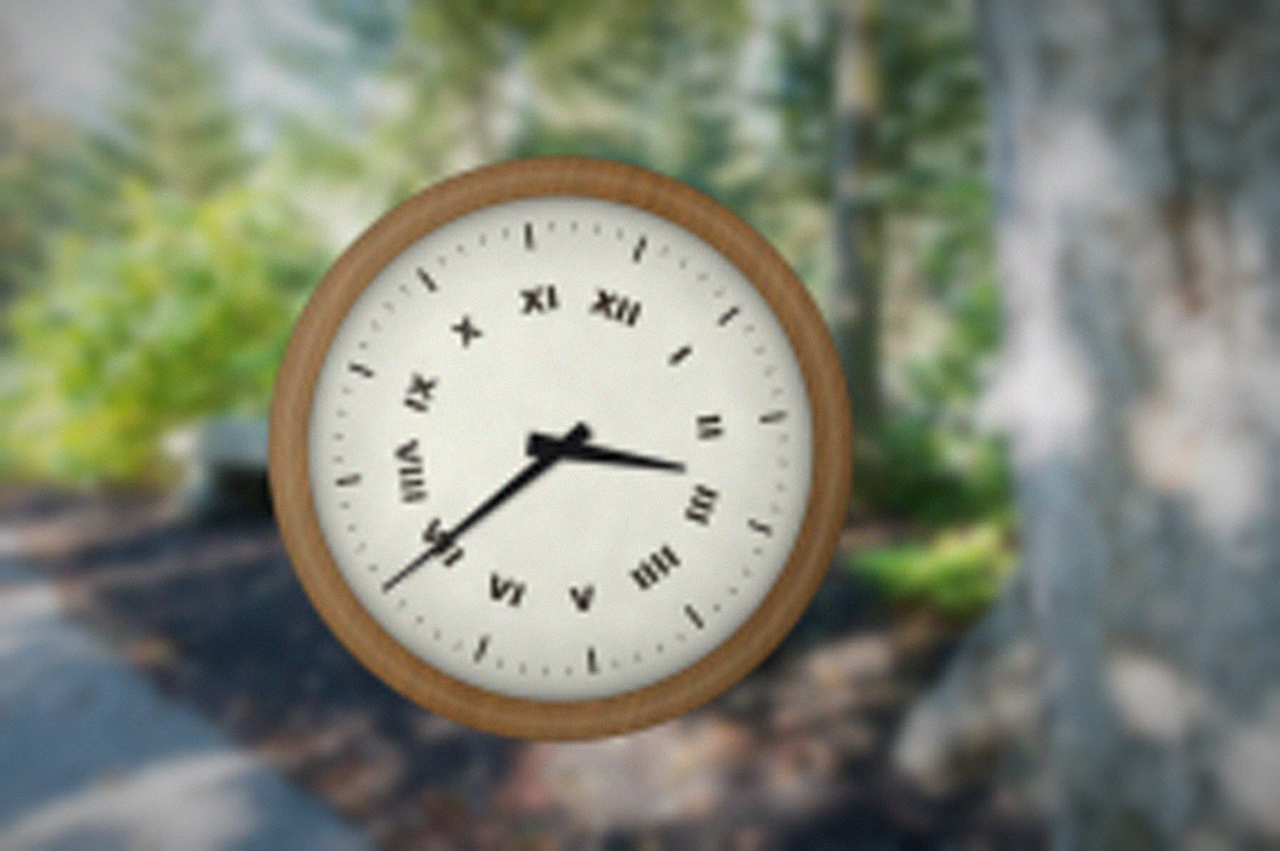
2:35
